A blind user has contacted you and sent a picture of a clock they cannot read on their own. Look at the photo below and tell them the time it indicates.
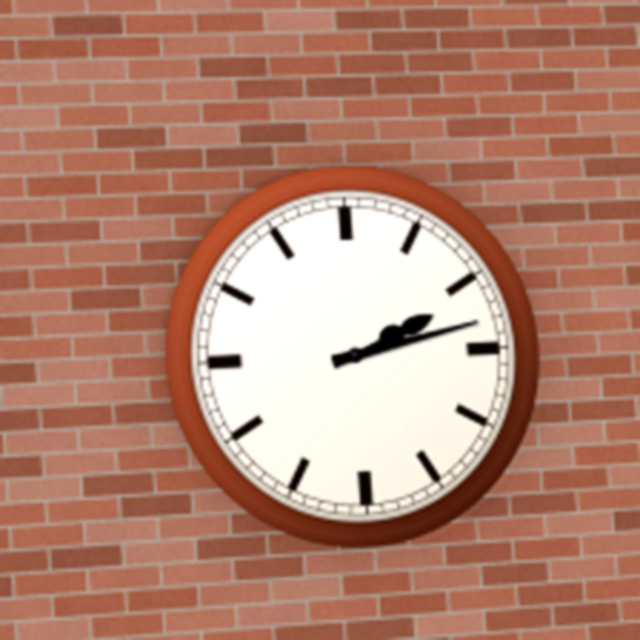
2:13
